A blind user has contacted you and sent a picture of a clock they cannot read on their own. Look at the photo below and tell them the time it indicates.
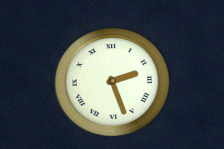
2:27
